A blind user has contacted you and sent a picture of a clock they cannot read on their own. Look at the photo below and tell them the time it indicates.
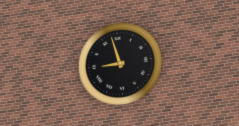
8:58
